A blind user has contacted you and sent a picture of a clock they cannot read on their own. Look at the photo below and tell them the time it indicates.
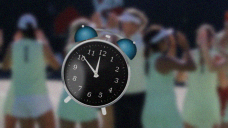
11:51
